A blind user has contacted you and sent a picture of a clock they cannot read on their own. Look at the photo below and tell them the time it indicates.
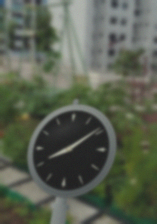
8:09
